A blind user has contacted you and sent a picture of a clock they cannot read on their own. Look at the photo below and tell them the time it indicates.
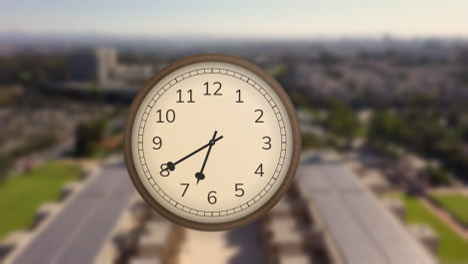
6:40
